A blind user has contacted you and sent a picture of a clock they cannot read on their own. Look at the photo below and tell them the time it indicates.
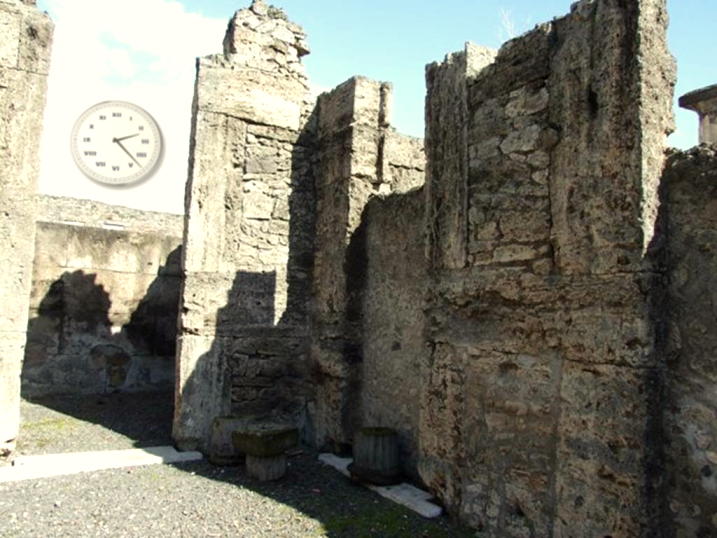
2:23
